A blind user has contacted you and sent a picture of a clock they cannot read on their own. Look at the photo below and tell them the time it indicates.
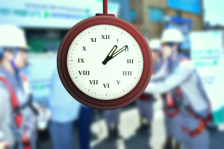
1:09
